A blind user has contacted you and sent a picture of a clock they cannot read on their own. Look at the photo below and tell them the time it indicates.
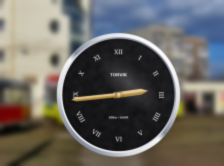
2:44
